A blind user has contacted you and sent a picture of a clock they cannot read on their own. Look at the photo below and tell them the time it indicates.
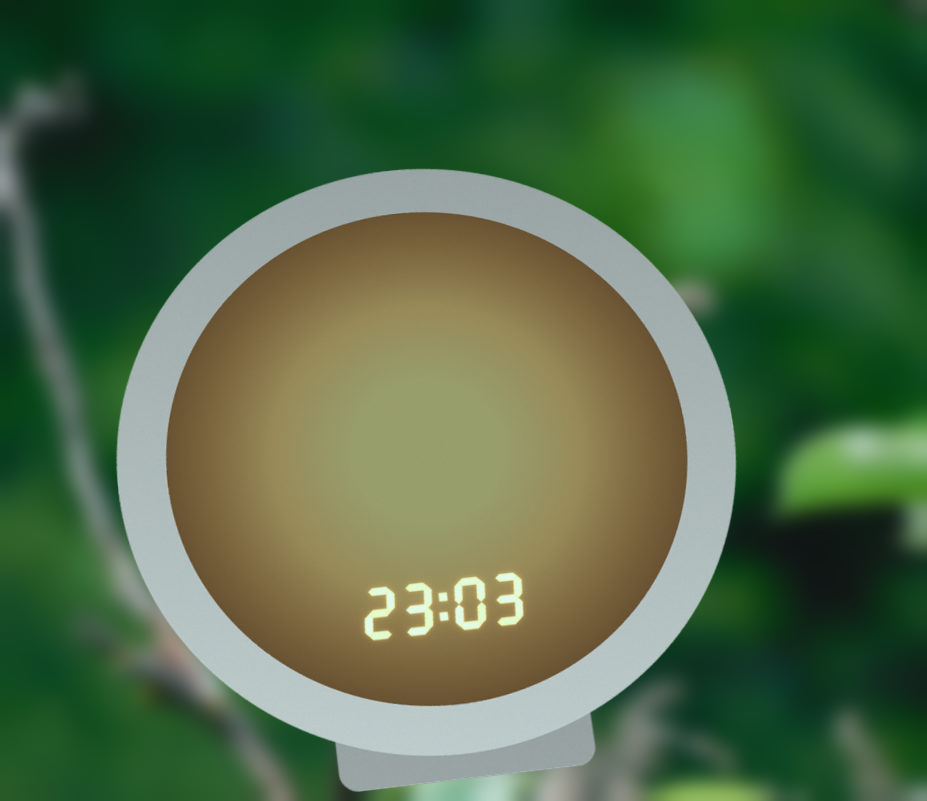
23:03
